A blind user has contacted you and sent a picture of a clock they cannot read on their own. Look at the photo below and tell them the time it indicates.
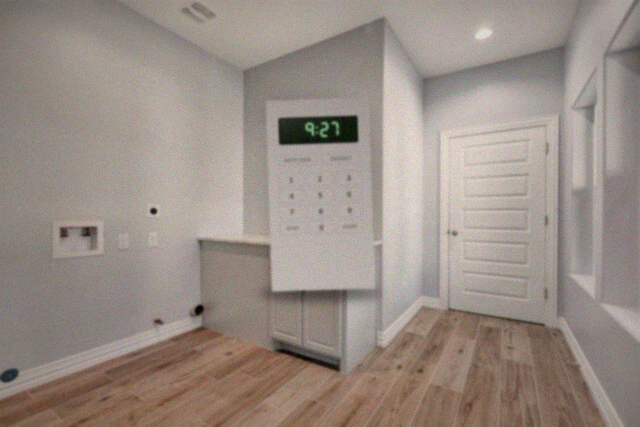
9:27
